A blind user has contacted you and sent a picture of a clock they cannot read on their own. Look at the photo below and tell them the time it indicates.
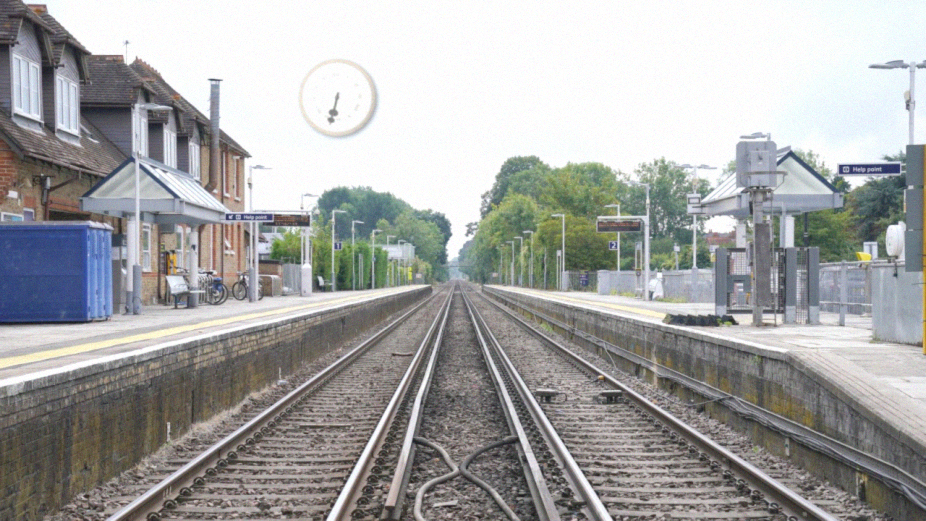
6:33
